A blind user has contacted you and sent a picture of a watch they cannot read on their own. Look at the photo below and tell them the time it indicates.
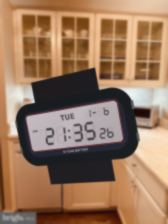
21:35:26
